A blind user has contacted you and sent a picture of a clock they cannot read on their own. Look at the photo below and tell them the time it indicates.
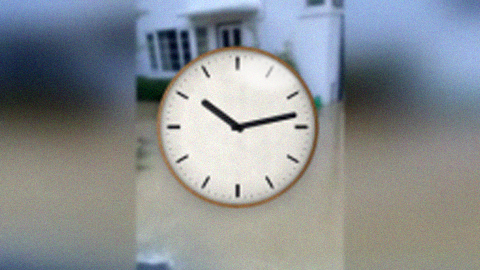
10:13
